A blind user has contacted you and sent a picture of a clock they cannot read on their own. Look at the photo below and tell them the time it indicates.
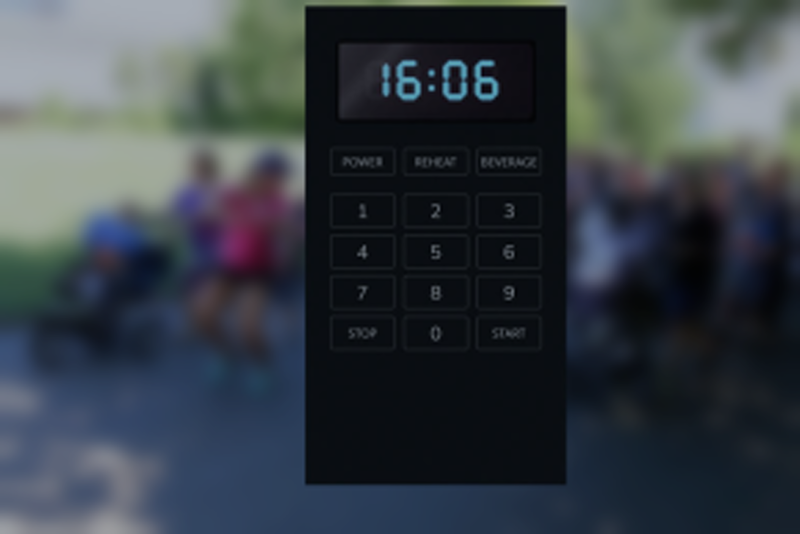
16:06
